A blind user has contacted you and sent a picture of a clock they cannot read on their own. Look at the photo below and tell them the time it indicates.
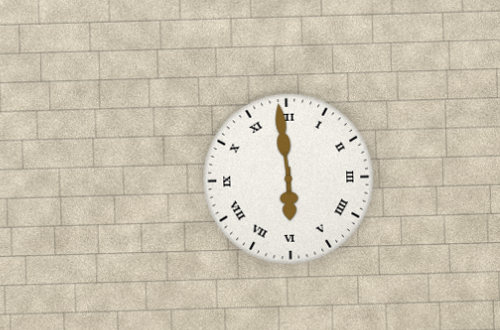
5:59
